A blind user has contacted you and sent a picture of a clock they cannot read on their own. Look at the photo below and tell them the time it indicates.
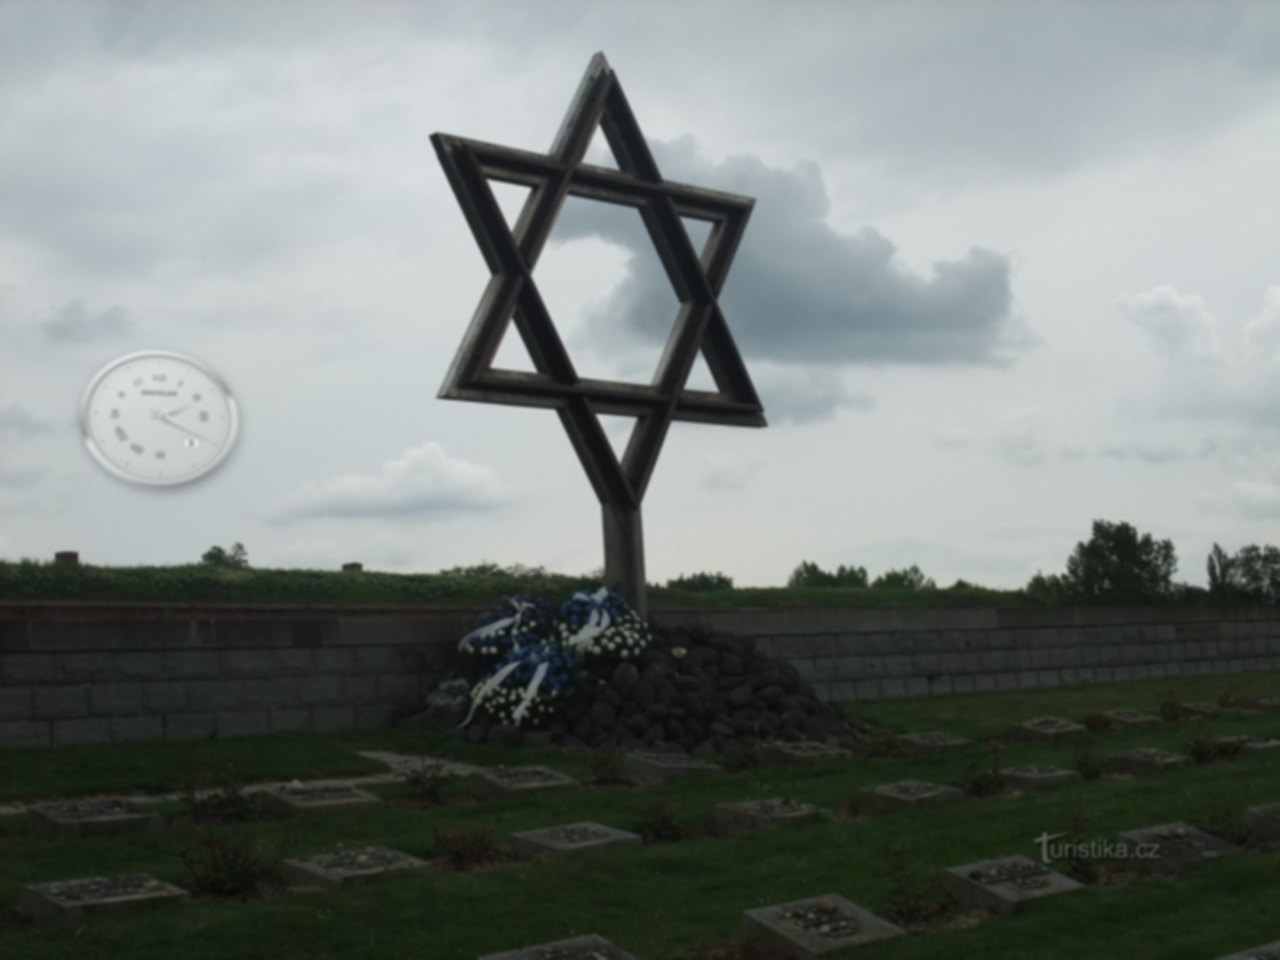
2:20
